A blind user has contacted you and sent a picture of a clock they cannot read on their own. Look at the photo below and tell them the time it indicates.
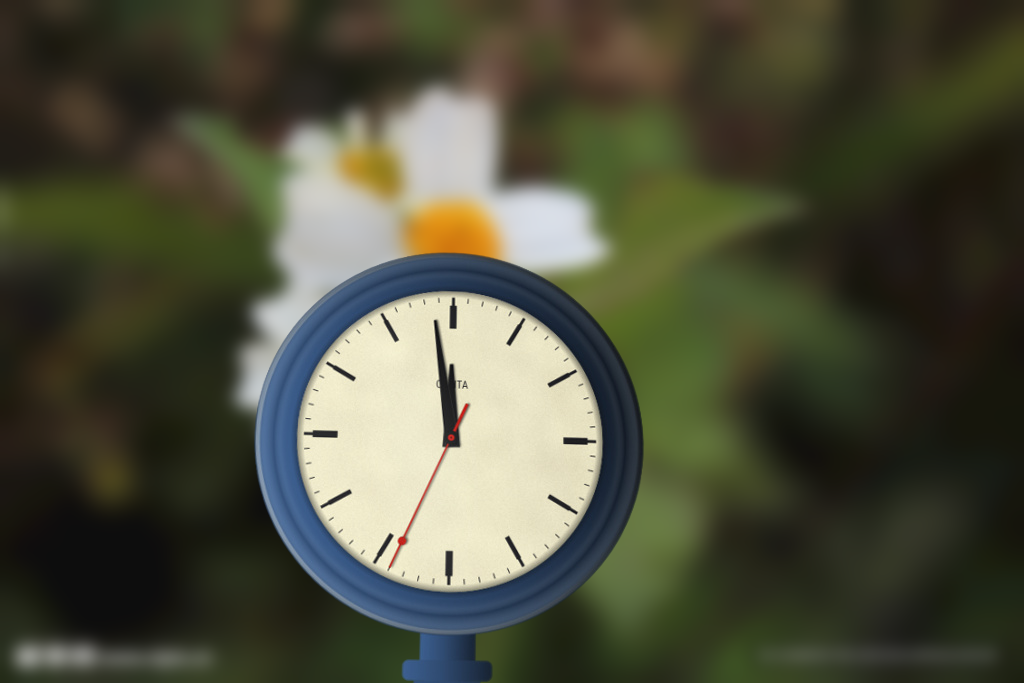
11:58:34
